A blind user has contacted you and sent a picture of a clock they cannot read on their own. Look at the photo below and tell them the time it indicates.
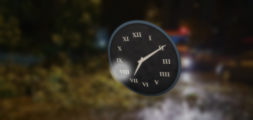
7:10
